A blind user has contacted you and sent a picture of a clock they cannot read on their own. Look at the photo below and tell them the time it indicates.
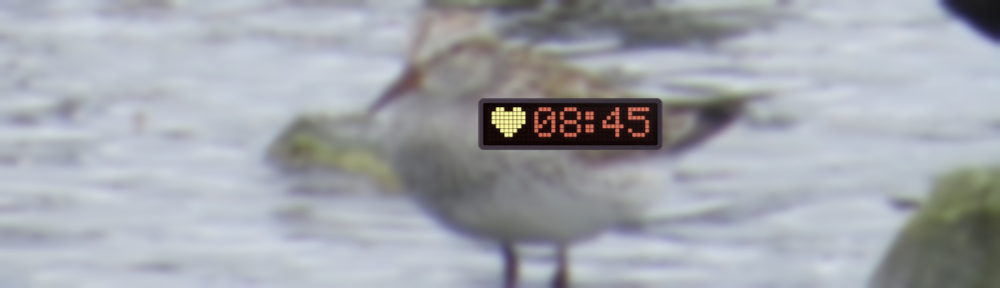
8:45
